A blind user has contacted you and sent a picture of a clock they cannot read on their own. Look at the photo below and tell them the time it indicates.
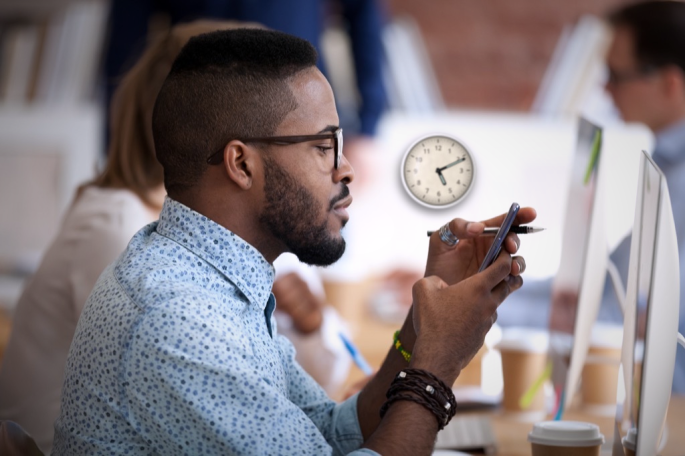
5:11
